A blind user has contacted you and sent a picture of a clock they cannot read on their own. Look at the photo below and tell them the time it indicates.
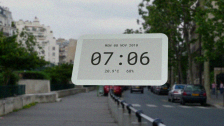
7:06
